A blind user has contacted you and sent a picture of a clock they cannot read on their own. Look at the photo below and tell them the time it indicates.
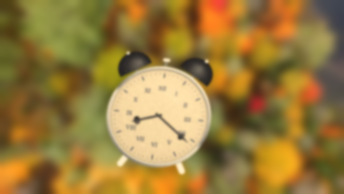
8:21
